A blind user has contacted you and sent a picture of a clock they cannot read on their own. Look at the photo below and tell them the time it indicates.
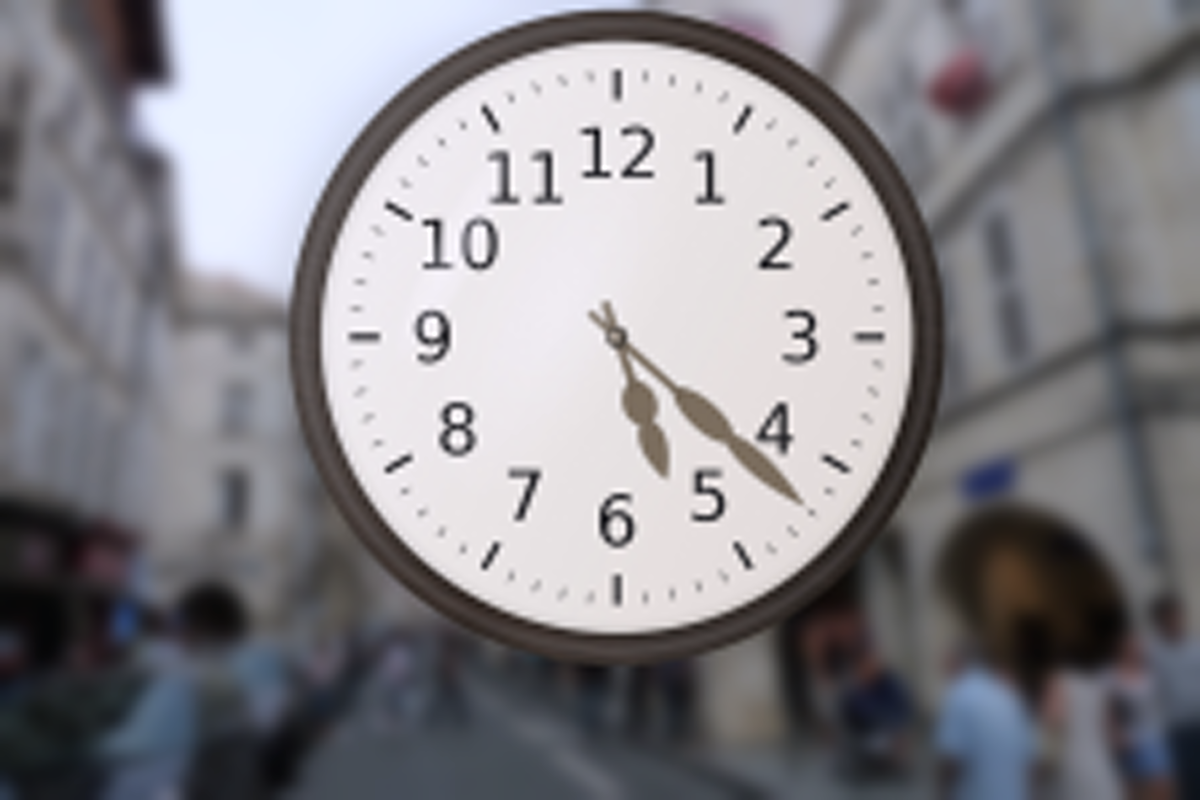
5:22
